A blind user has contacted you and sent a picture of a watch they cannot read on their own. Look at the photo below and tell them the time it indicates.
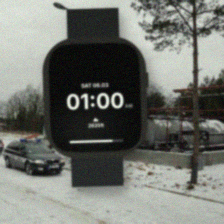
1:00
